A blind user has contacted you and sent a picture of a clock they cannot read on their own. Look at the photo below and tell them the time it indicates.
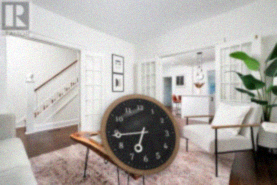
6:44
